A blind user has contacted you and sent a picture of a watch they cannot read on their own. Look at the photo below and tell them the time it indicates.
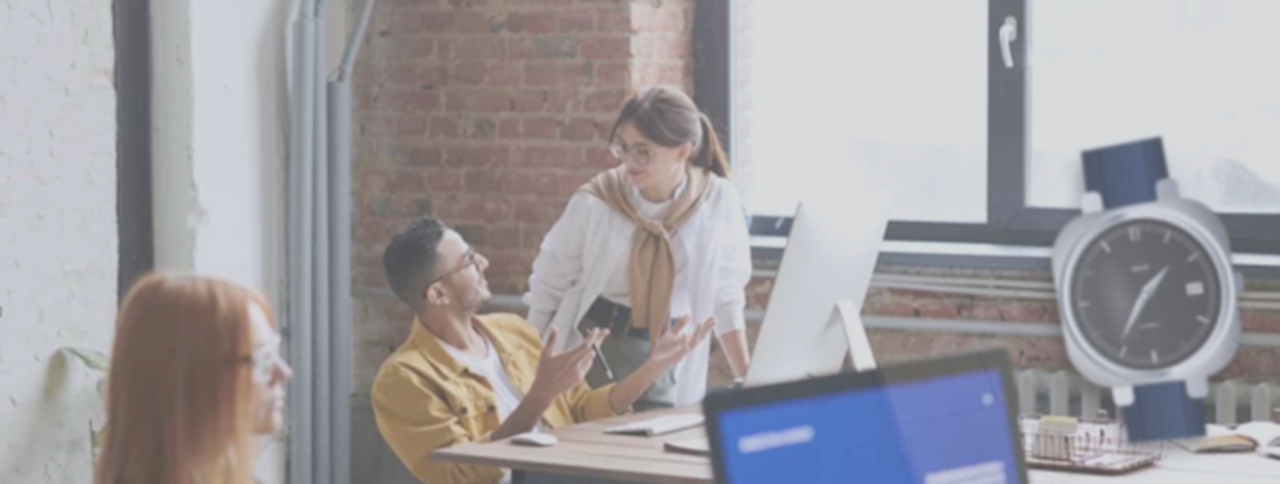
1:36
